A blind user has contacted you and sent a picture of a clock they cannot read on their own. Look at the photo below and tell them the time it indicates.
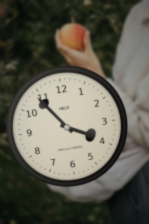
3:54
